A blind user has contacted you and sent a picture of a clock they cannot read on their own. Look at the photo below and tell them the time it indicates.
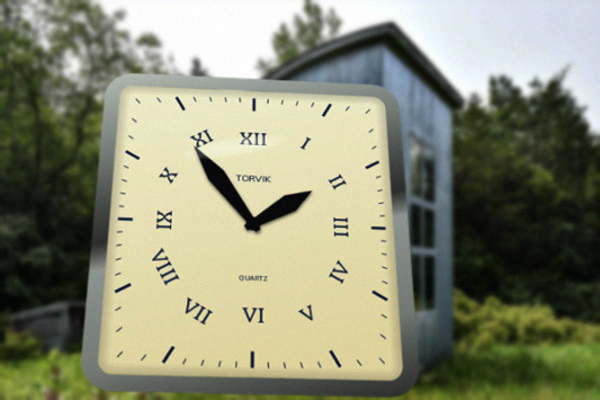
1:54
